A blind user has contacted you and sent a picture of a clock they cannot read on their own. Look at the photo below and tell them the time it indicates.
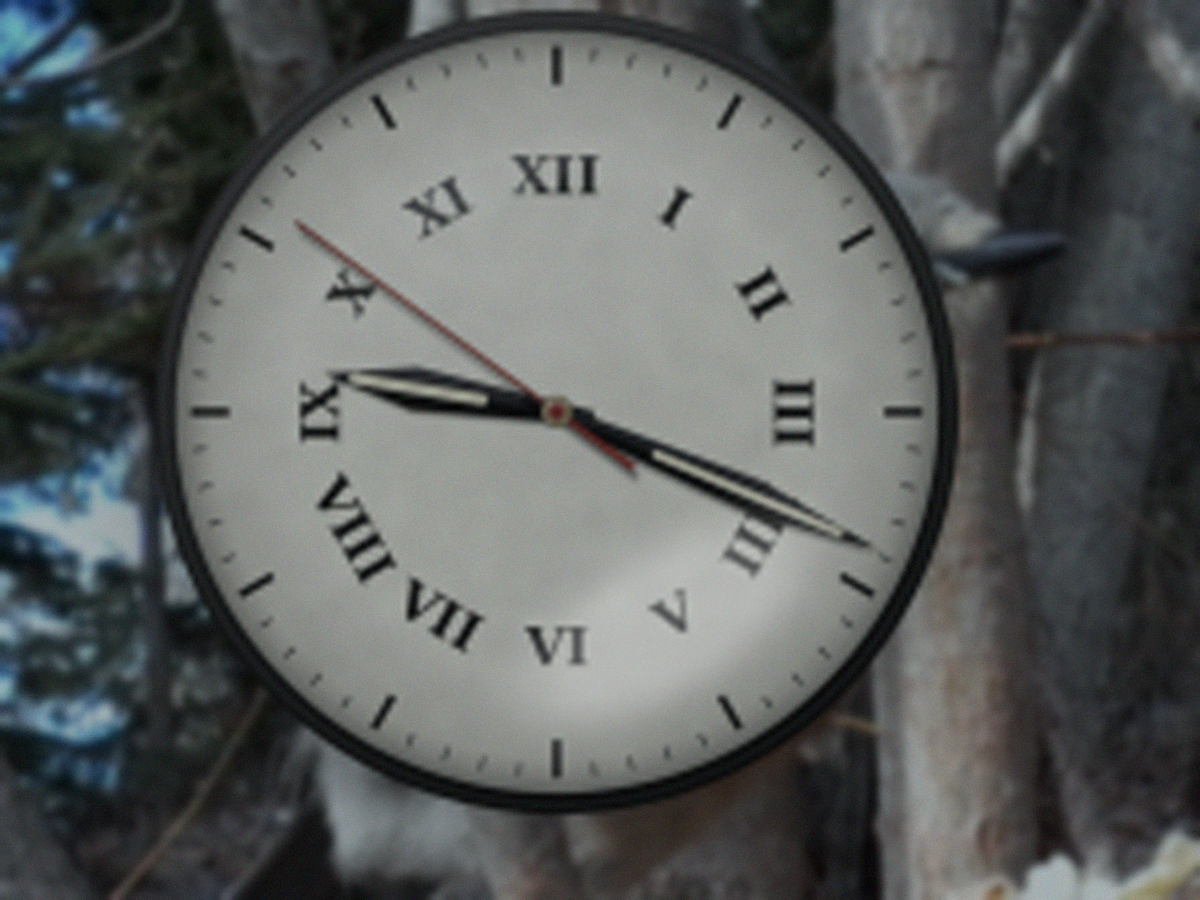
9:18:51
